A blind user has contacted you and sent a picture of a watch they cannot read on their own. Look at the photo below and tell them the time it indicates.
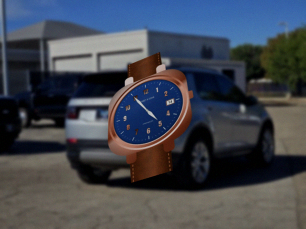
4:55
